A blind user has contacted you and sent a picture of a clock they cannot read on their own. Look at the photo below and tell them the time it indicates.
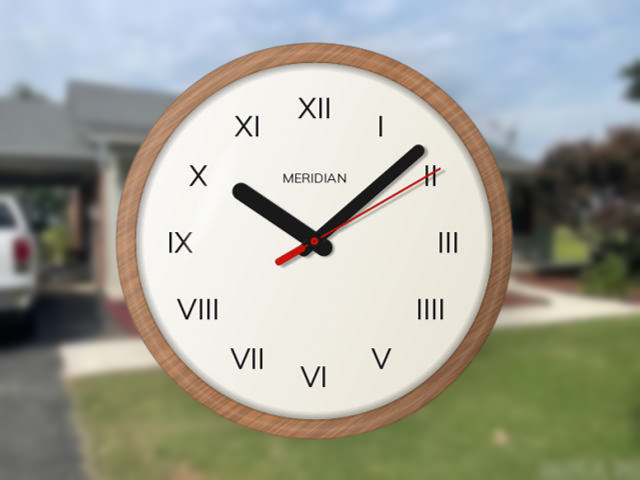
10:08:10
